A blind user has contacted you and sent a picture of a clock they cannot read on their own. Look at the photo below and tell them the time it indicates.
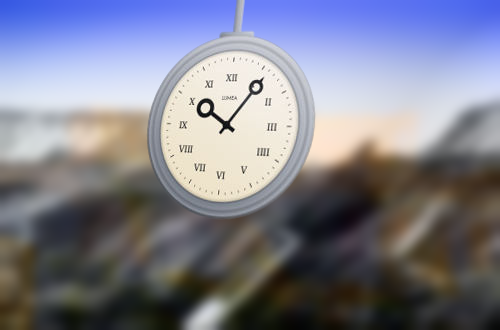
10:06
